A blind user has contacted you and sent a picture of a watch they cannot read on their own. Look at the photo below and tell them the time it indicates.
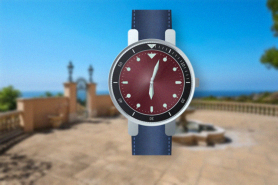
6:03
